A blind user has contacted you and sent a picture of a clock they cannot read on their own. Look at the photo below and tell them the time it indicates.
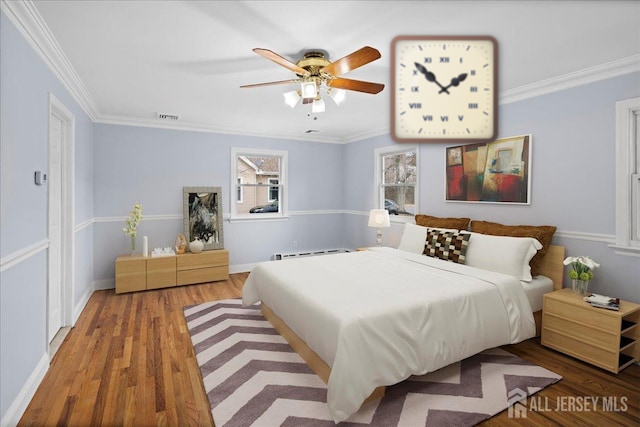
1:52
